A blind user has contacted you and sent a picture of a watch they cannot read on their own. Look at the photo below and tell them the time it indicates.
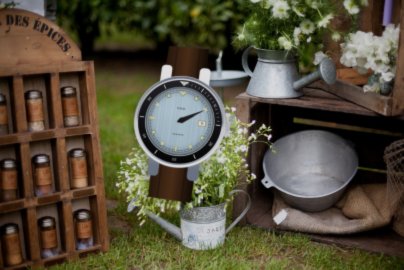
2:10
